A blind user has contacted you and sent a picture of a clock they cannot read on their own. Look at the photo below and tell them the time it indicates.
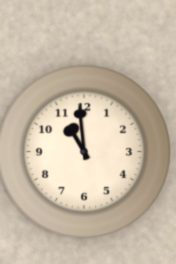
10:59
